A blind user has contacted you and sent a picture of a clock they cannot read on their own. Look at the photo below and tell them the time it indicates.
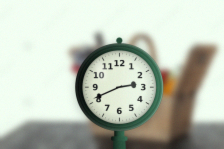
2:41
